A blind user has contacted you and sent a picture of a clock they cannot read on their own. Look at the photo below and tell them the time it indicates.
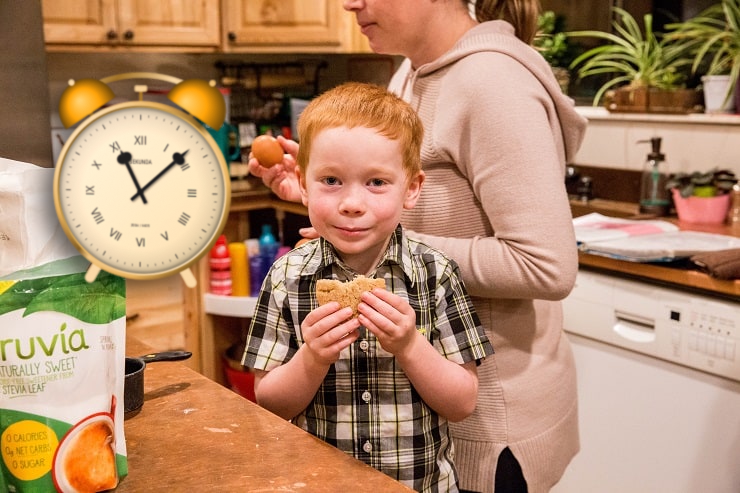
11:08
